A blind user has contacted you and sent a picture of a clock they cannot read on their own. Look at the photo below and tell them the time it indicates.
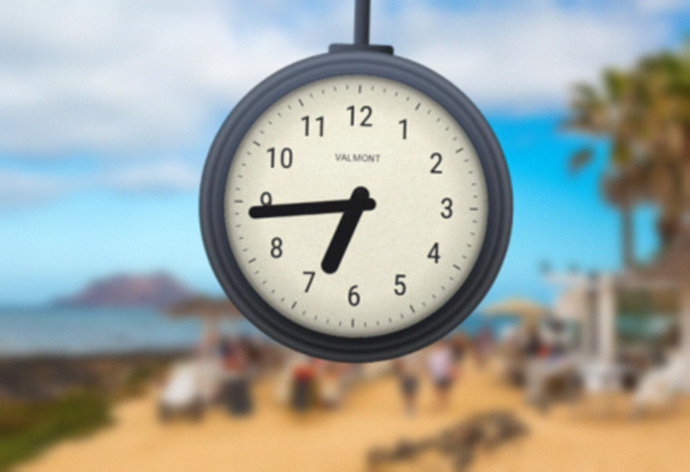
6:44
